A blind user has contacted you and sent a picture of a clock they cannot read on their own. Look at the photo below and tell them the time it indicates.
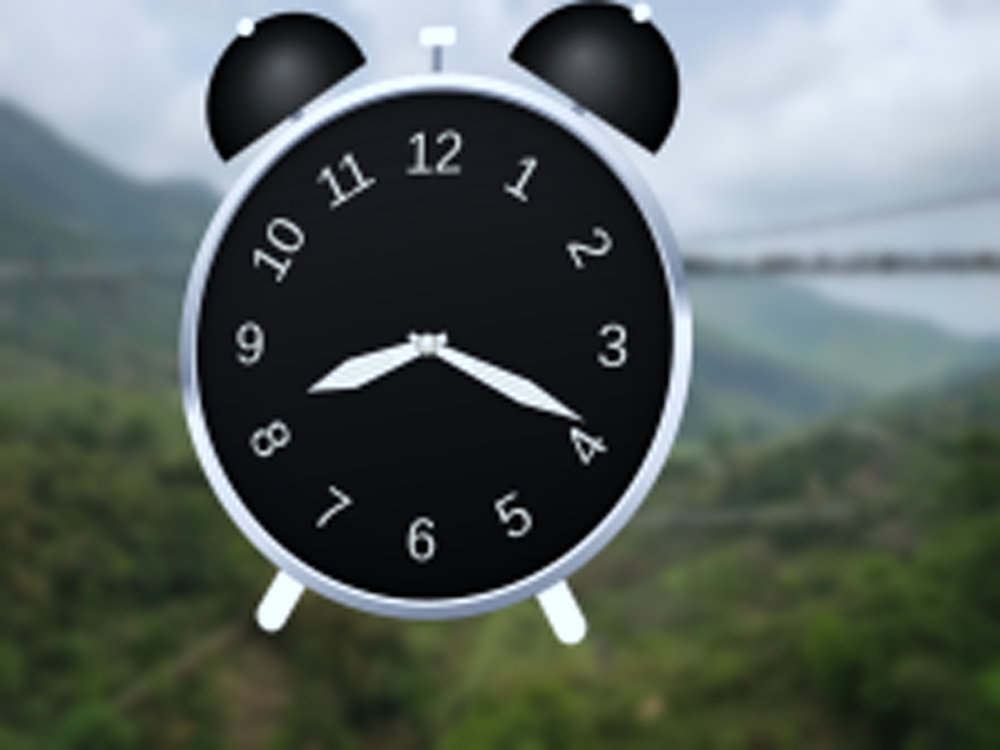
8:19
